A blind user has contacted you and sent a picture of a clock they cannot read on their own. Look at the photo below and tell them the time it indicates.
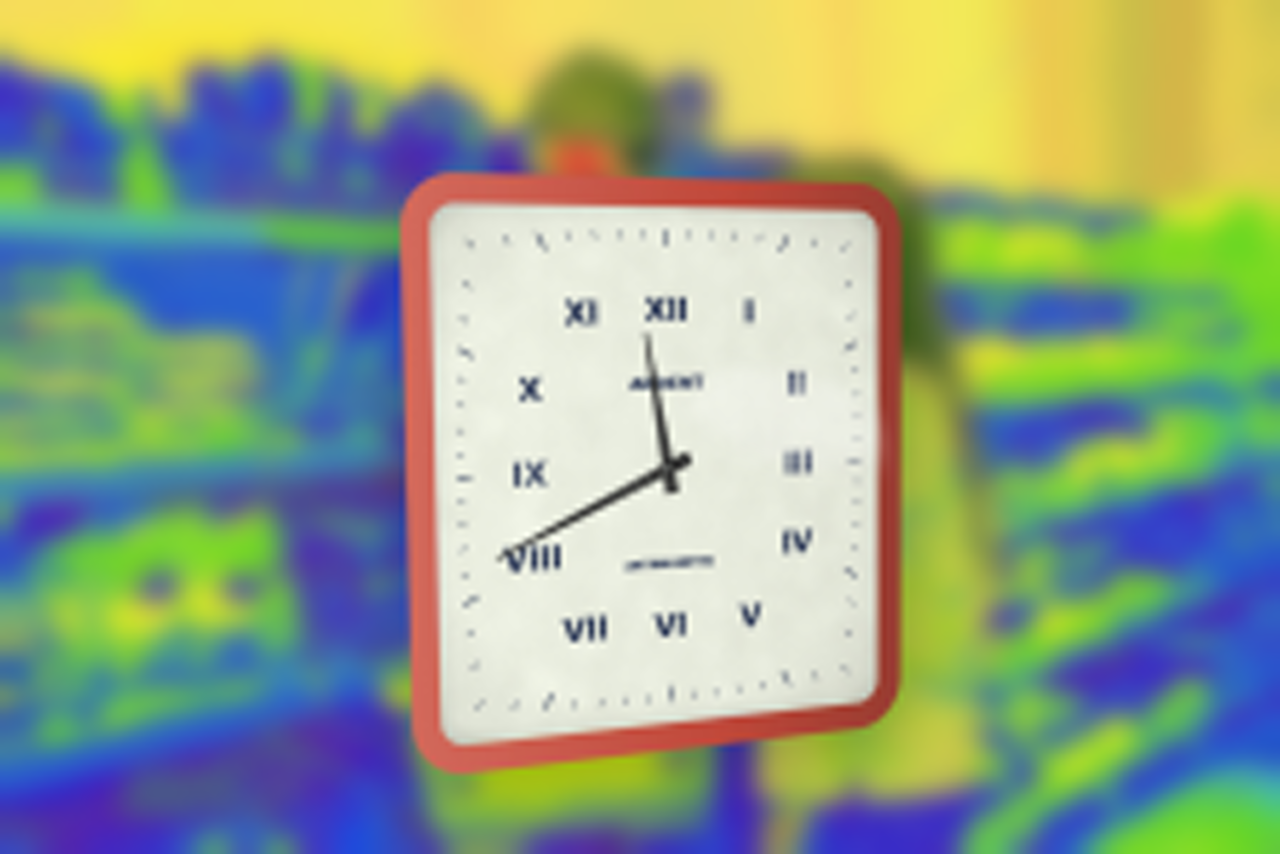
11:41
